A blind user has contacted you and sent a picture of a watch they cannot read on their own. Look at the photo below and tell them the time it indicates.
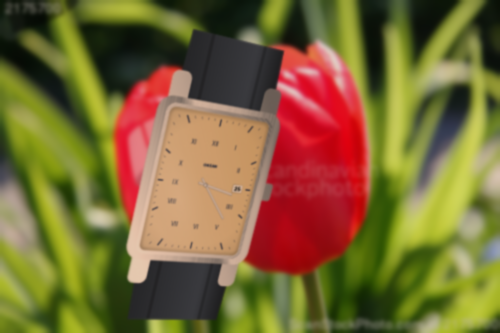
3:23
